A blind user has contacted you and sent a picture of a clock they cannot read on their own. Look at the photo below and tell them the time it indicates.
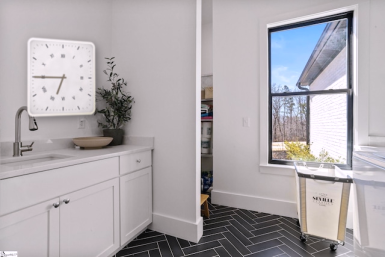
6:45
